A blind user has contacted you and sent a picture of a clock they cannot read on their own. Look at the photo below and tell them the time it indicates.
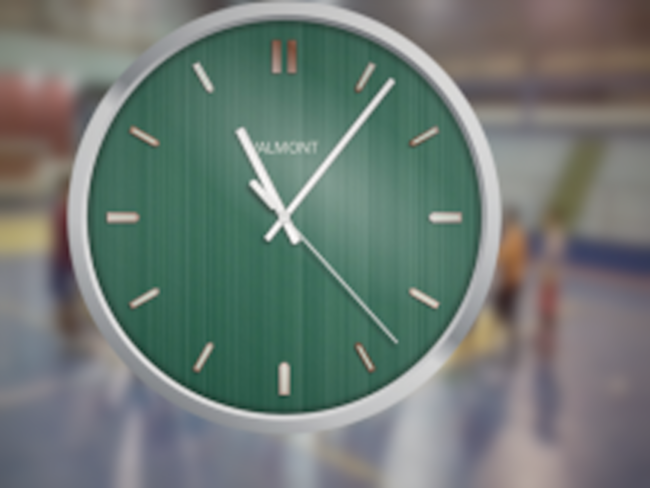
11:06:23
